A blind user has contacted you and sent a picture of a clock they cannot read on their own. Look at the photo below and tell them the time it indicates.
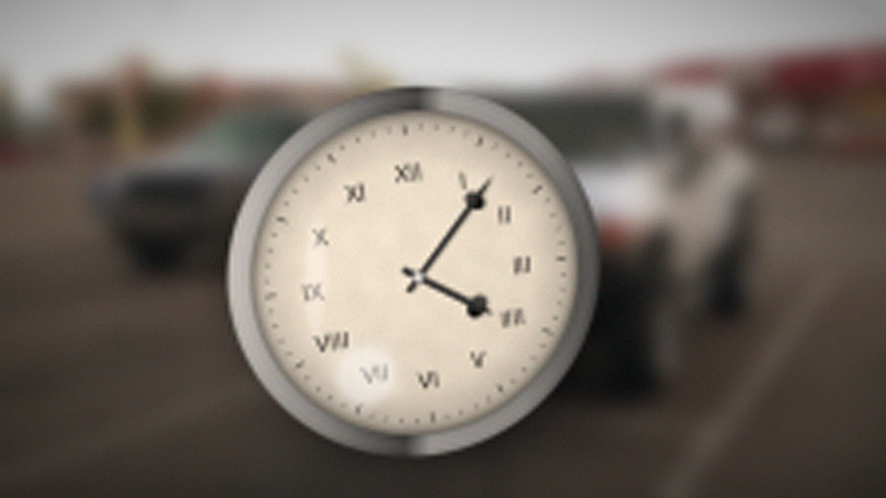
4:07
